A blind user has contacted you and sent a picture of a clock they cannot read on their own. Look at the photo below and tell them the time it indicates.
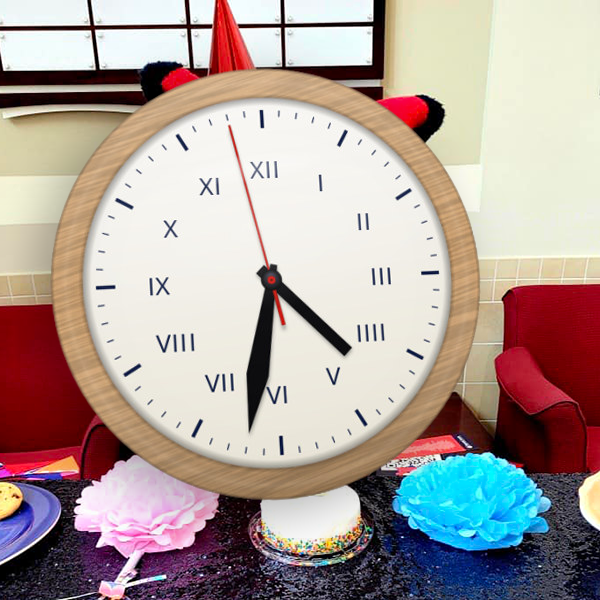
4:31:58
